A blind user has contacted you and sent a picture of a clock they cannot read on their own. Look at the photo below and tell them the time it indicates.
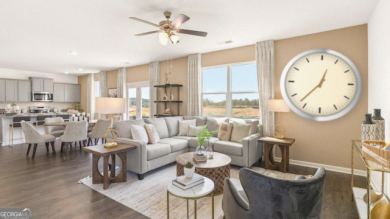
12:37
